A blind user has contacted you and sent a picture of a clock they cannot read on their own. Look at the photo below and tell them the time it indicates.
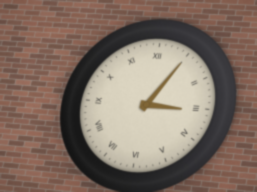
3:05
